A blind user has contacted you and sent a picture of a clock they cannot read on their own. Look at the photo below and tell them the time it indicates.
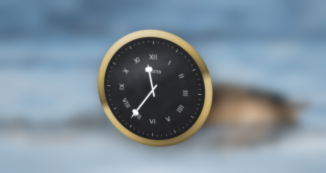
11:36
